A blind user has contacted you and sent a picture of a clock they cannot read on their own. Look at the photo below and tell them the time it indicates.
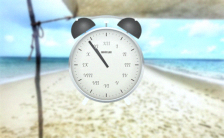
10:54
